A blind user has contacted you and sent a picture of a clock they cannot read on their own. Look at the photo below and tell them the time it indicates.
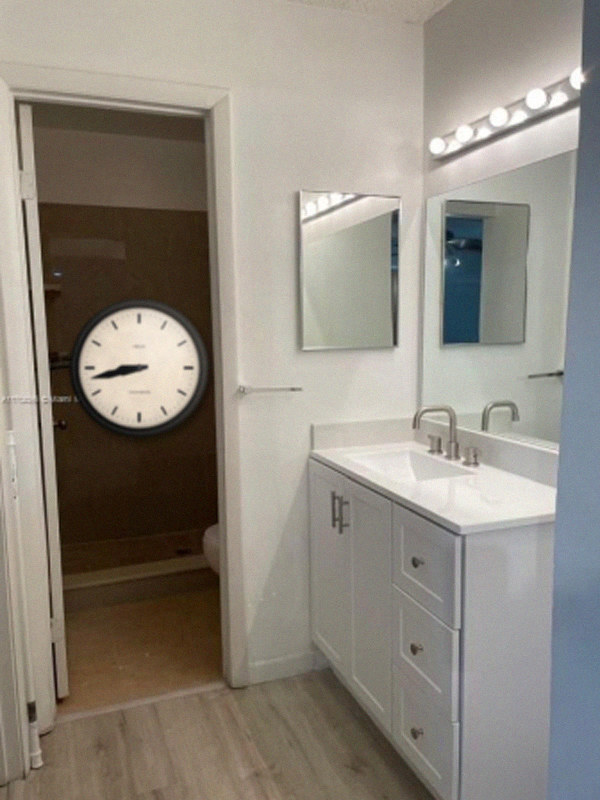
8:43
